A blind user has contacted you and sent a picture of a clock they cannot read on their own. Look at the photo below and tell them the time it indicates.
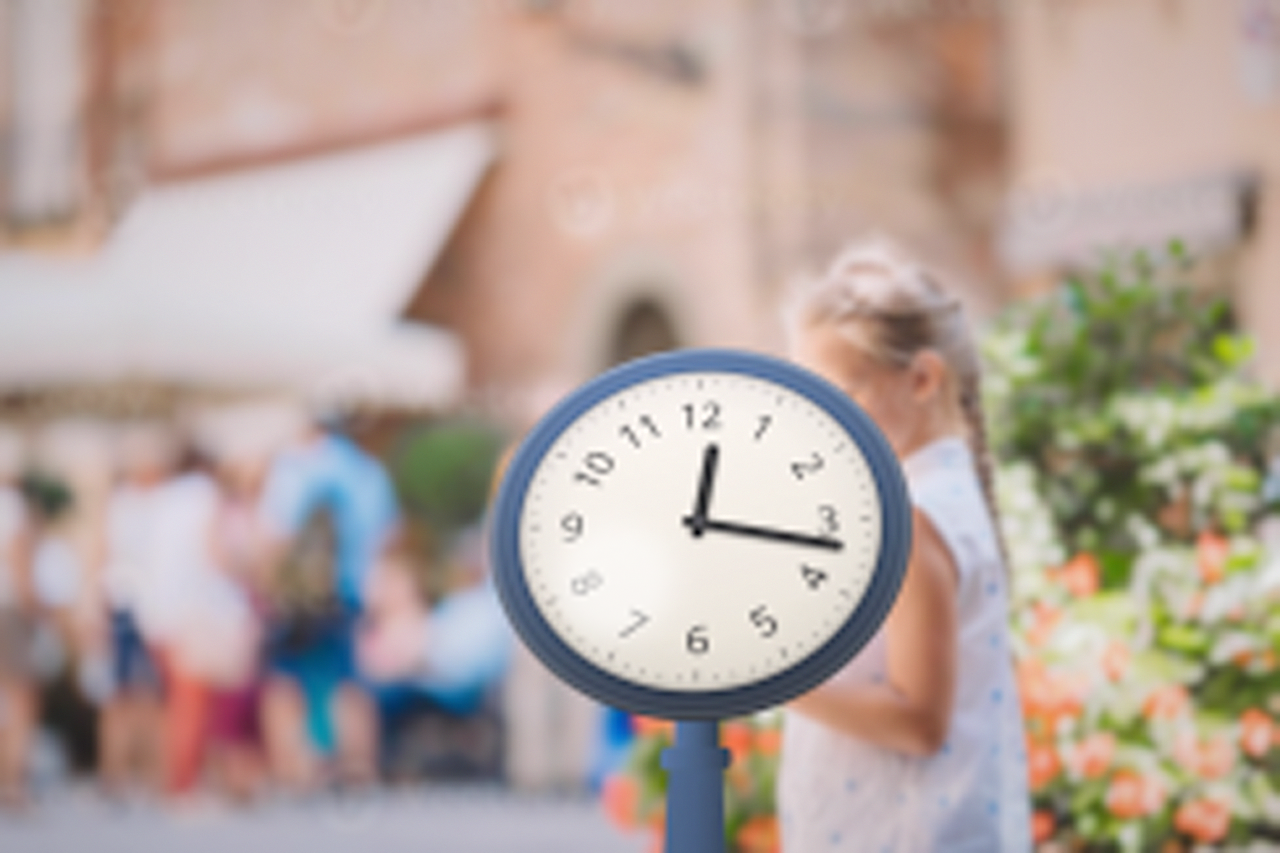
12:17
